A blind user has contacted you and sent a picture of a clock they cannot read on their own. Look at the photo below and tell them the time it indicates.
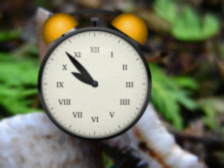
9:53
